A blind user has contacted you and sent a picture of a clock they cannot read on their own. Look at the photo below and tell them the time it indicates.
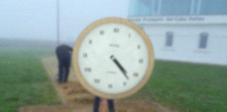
4:23
